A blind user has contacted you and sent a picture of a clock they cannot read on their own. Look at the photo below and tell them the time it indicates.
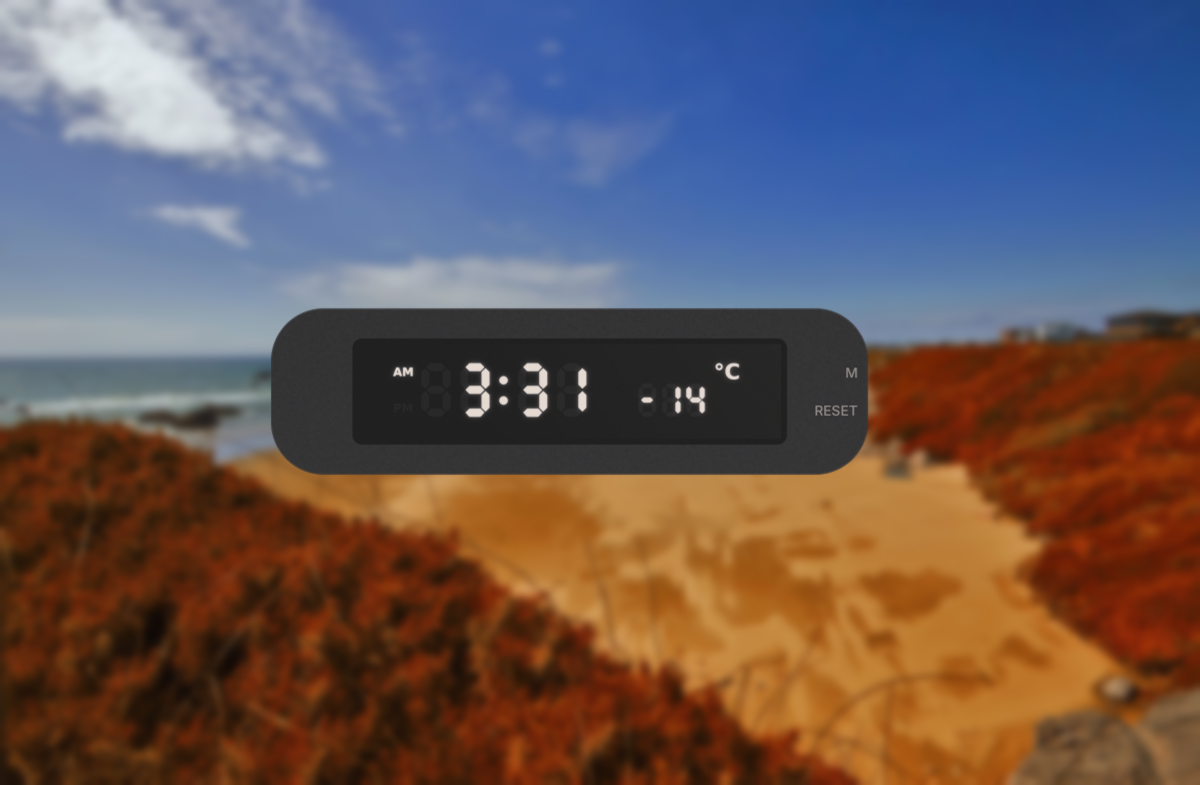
3:31
